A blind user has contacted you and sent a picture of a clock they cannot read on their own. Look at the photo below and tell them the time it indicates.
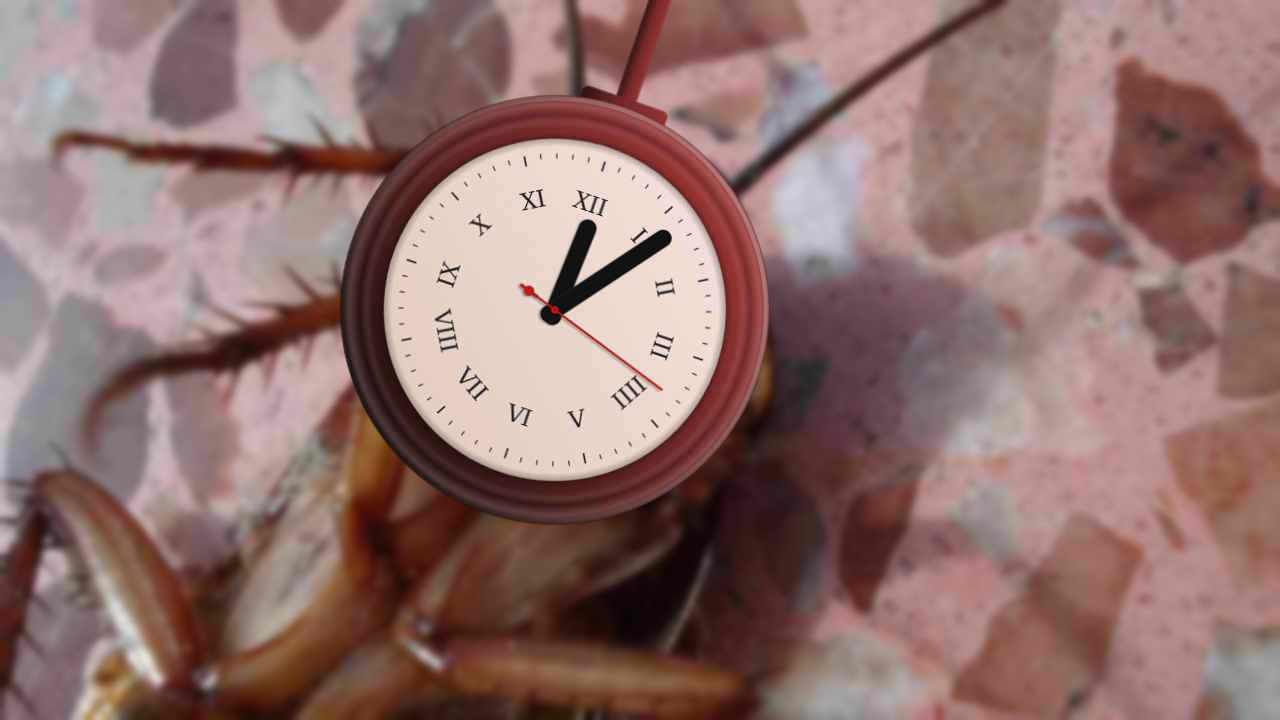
12:06:18
